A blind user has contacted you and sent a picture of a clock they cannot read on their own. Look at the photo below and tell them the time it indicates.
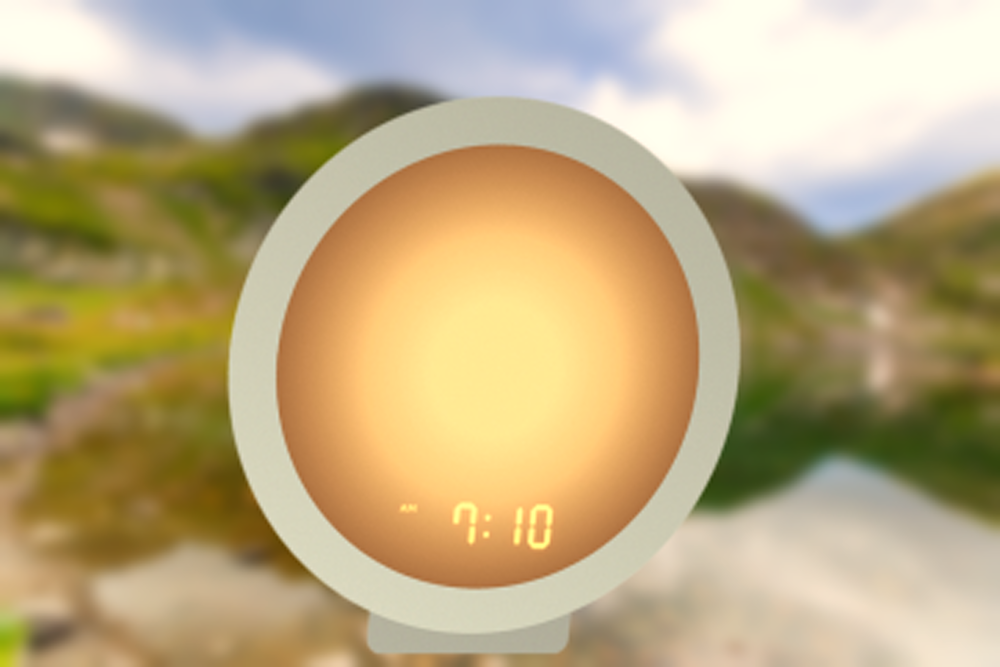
7:10
